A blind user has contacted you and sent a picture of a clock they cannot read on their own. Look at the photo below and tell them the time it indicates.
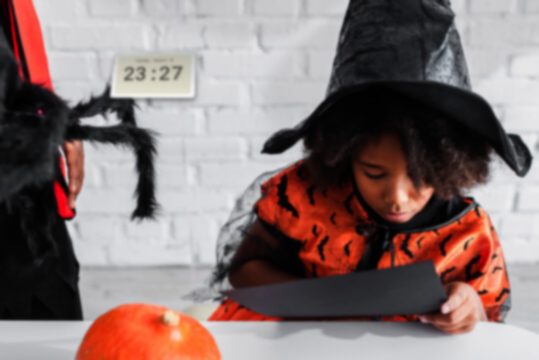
23:27
